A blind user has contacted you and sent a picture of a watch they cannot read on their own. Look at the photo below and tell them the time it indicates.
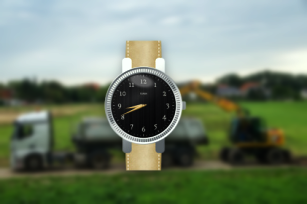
8:41
